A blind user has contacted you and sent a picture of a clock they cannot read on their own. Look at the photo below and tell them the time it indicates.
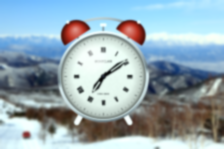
7:09
